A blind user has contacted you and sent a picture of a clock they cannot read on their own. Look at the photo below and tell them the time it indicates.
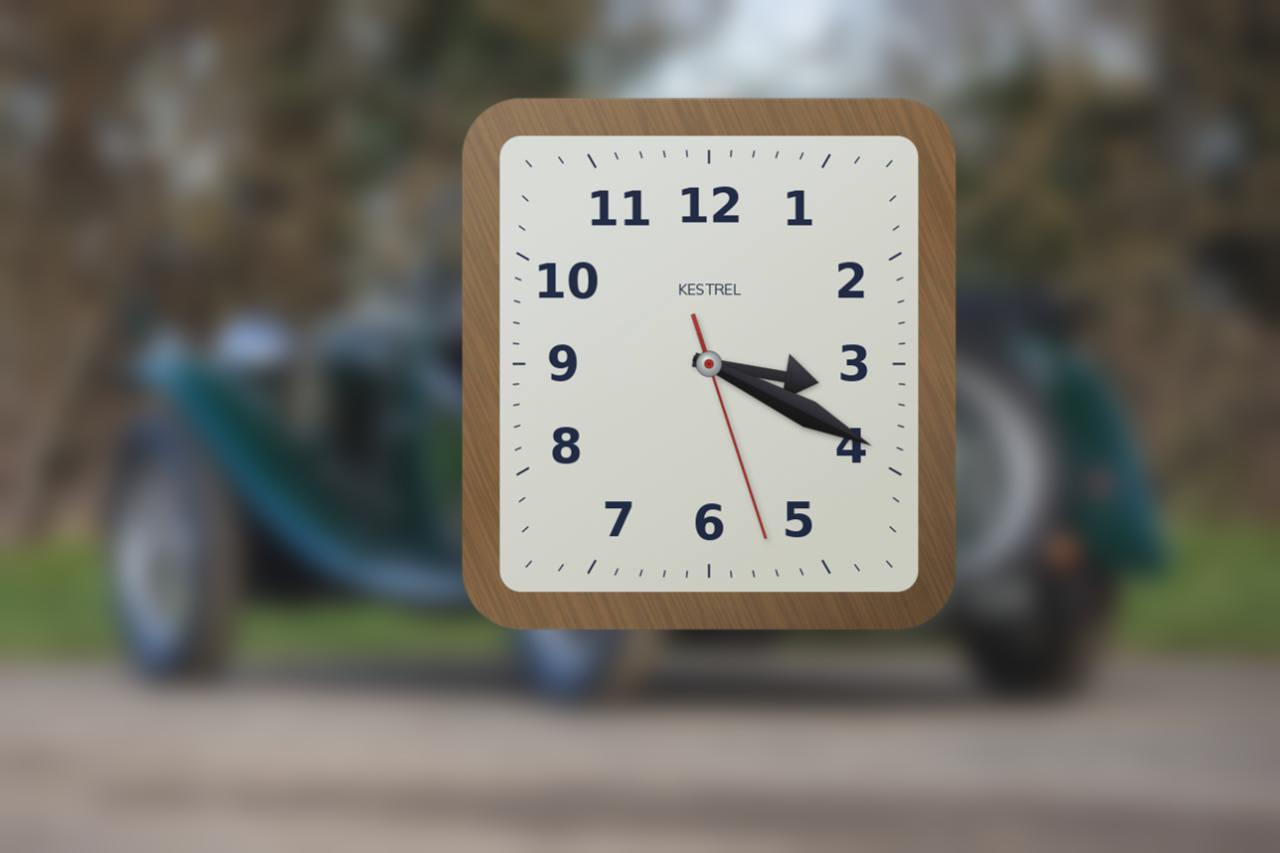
3:19:27
